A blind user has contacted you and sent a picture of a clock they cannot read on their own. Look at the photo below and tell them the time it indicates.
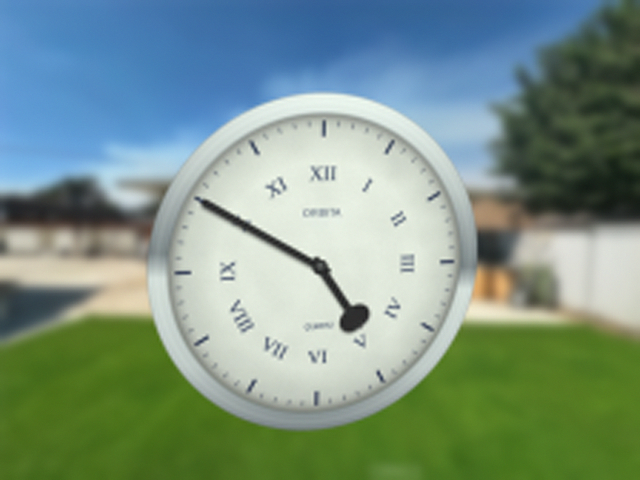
4:50
